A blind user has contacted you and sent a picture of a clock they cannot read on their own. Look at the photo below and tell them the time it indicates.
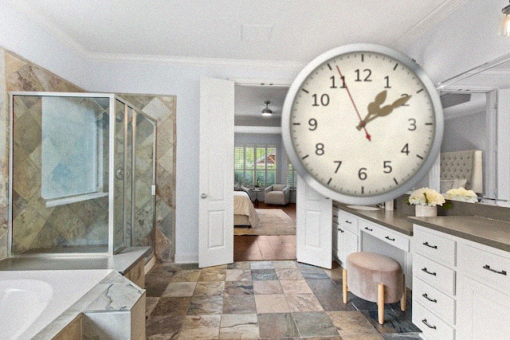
1:09:56
